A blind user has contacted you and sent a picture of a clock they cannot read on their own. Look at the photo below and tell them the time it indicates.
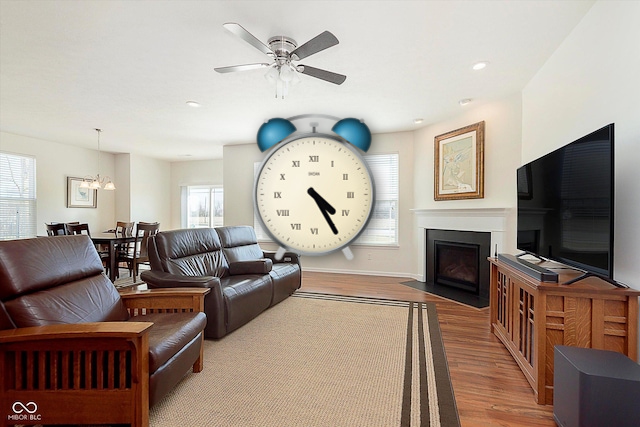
4:25
